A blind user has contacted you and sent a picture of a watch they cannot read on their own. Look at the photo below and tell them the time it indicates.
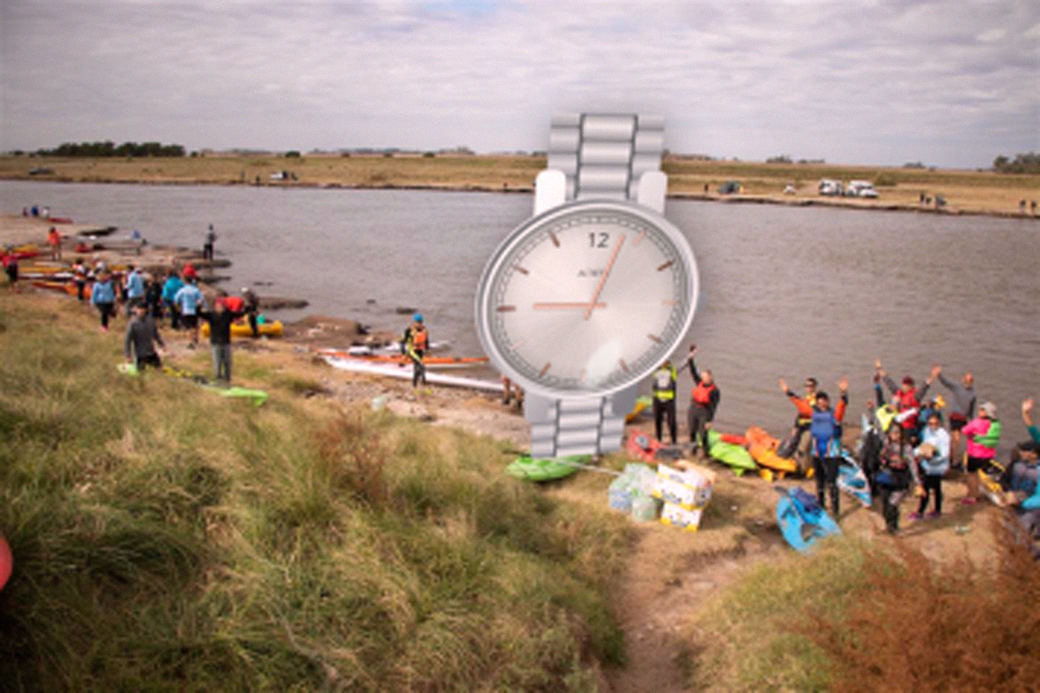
9:03
